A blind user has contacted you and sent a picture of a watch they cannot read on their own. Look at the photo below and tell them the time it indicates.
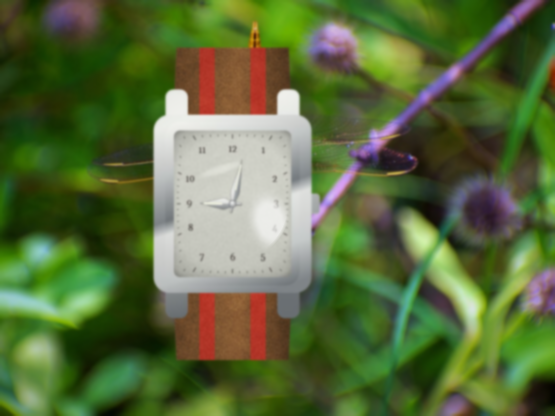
9:02
